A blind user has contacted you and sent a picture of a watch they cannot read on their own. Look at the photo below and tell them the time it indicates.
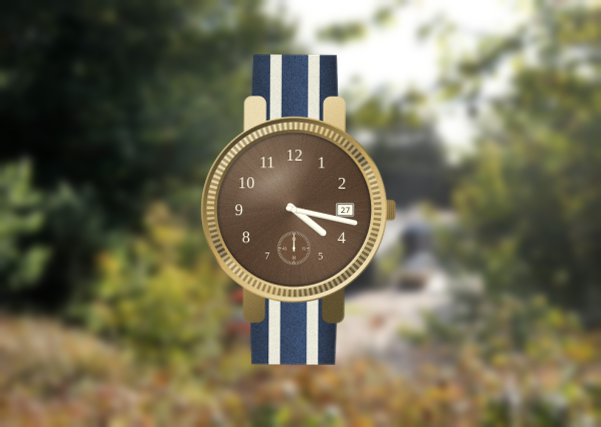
4:17
